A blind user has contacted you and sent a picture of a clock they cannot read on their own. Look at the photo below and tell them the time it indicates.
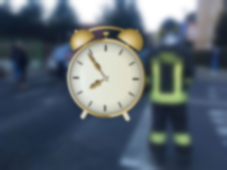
7:54
